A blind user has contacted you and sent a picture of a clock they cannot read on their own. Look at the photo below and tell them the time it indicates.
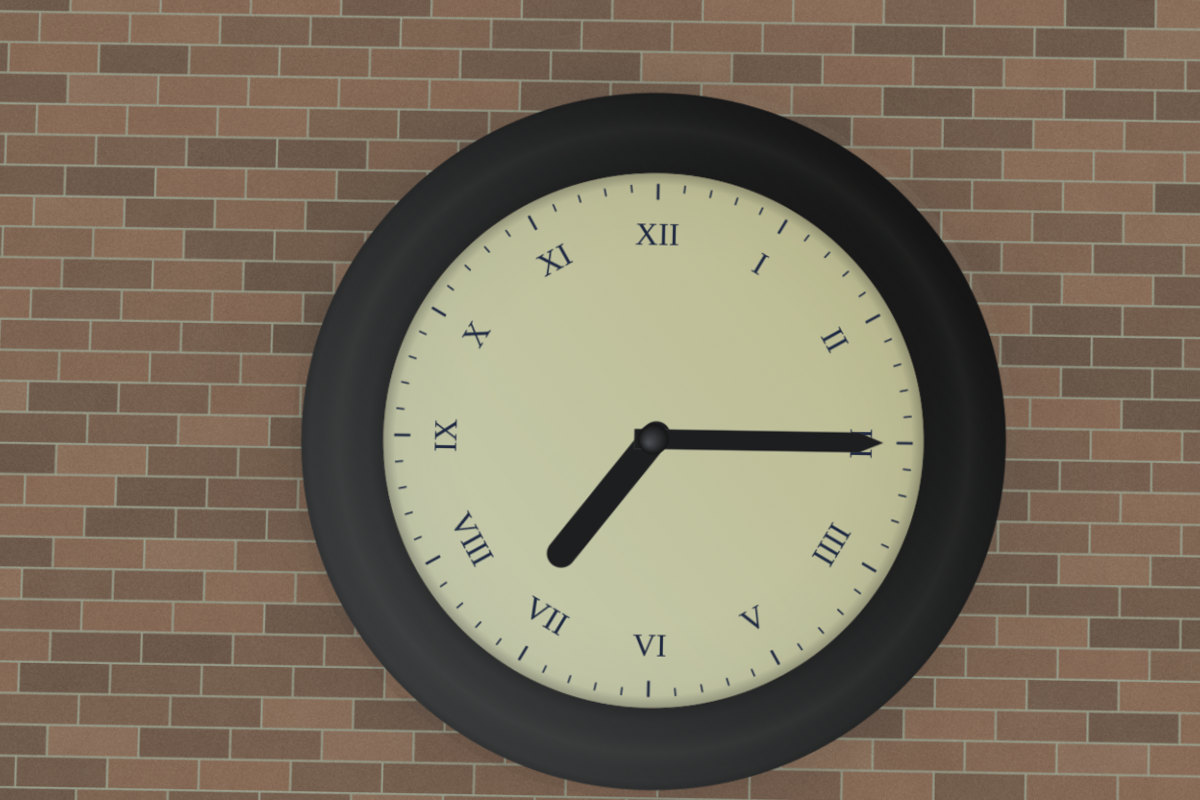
7:15
